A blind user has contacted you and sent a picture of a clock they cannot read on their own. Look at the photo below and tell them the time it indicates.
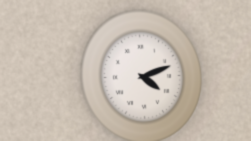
4:12
